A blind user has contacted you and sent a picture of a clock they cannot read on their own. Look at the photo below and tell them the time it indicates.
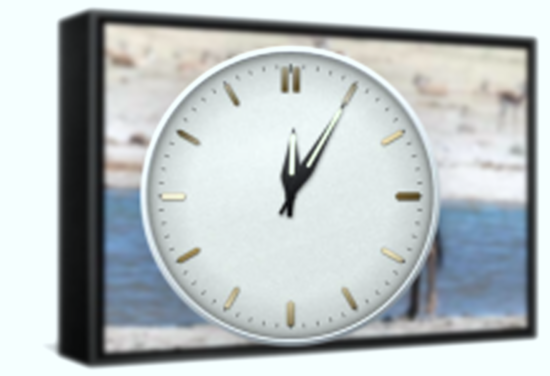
12:05
